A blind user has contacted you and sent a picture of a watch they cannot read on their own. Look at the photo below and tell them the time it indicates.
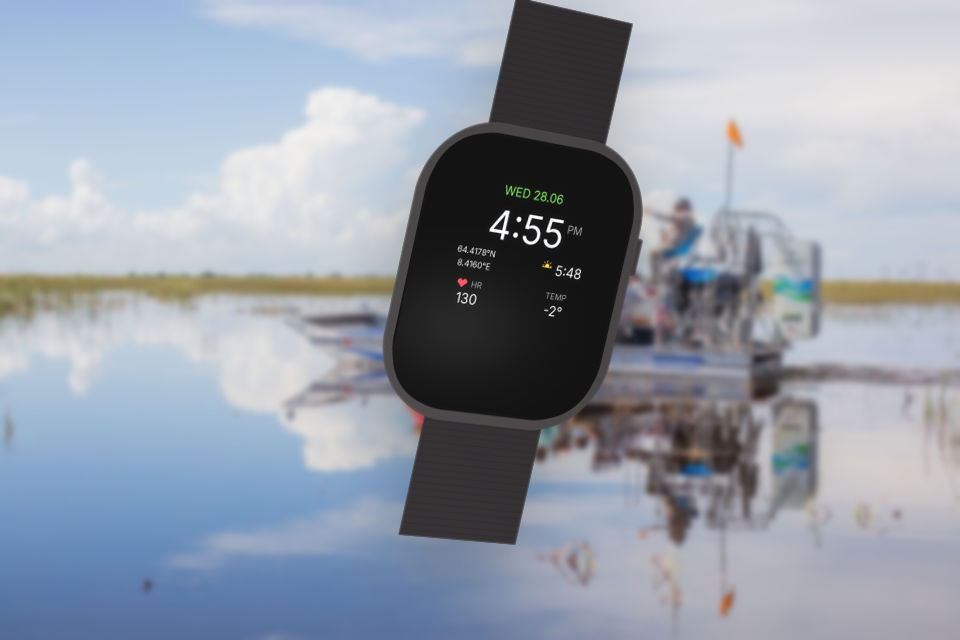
4:55
